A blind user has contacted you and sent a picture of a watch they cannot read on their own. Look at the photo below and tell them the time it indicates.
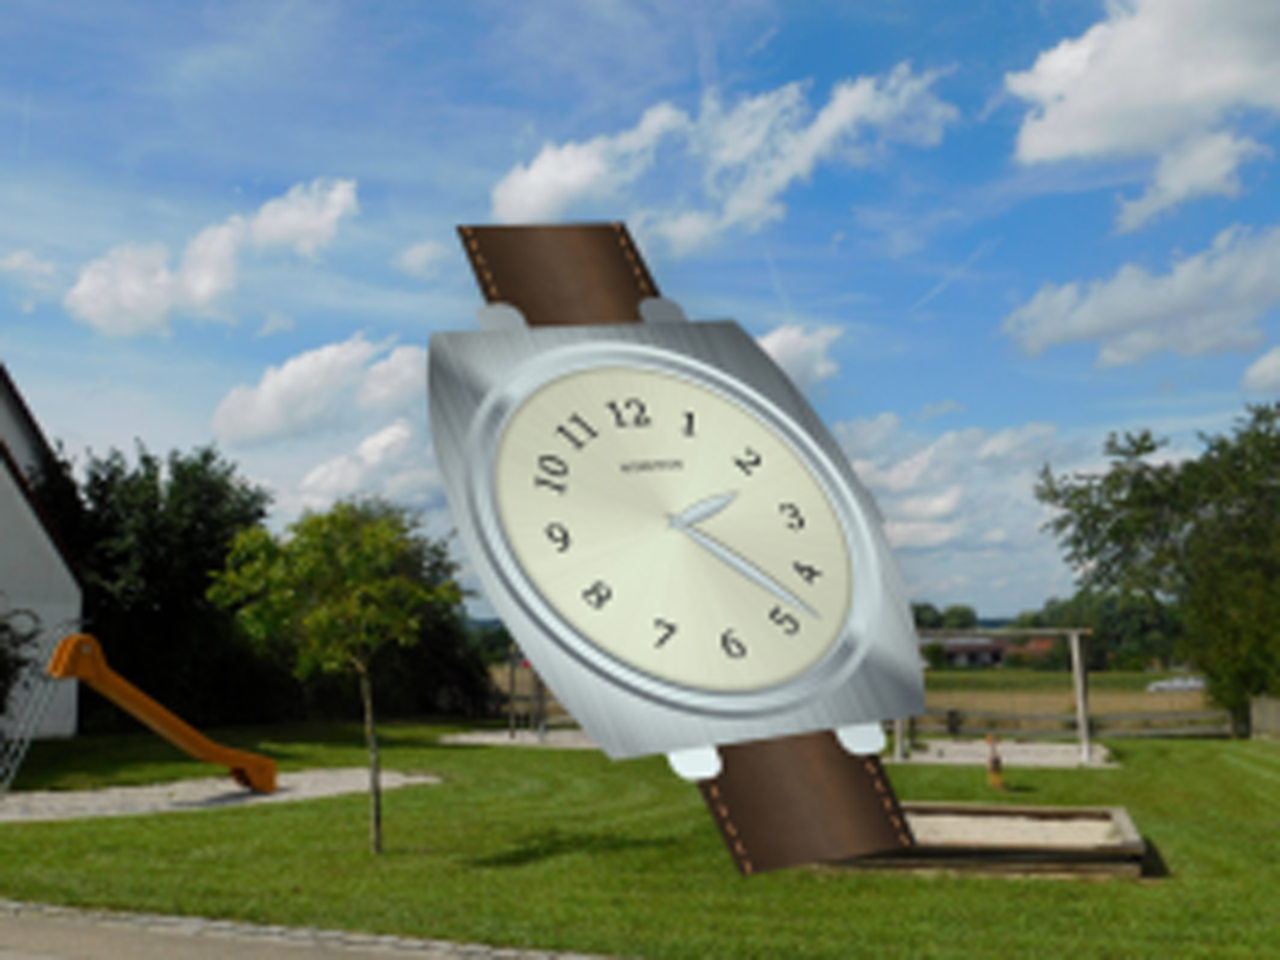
2:23
